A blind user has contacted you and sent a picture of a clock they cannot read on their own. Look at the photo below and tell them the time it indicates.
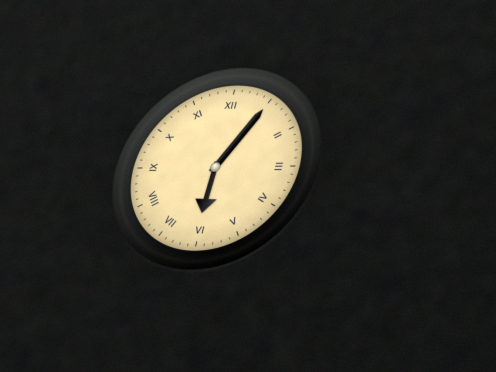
6:05
